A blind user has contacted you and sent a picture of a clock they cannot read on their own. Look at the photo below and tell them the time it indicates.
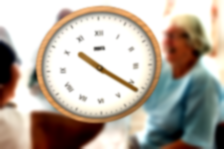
10:21
